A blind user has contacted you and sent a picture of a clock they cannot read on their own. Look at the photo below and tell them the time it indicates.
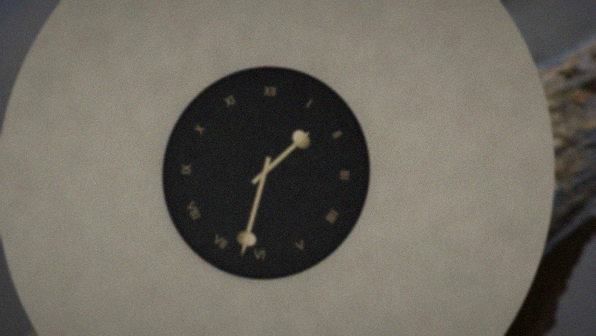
1:32
